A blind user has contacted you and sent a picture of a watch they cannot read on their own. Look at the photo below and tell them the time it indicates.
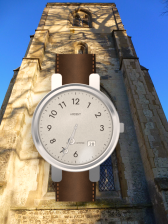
6:34
